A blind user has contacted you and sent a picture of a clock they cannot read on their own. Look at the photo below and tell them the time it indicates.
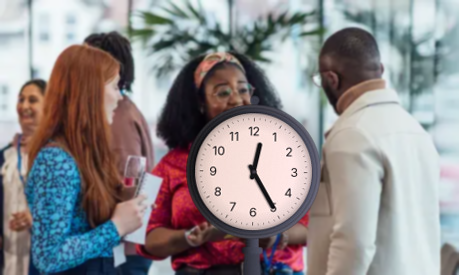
12:25
